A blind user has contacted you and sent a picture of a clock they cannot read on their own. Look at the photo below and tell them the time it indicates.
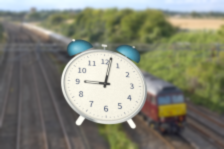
9:02
